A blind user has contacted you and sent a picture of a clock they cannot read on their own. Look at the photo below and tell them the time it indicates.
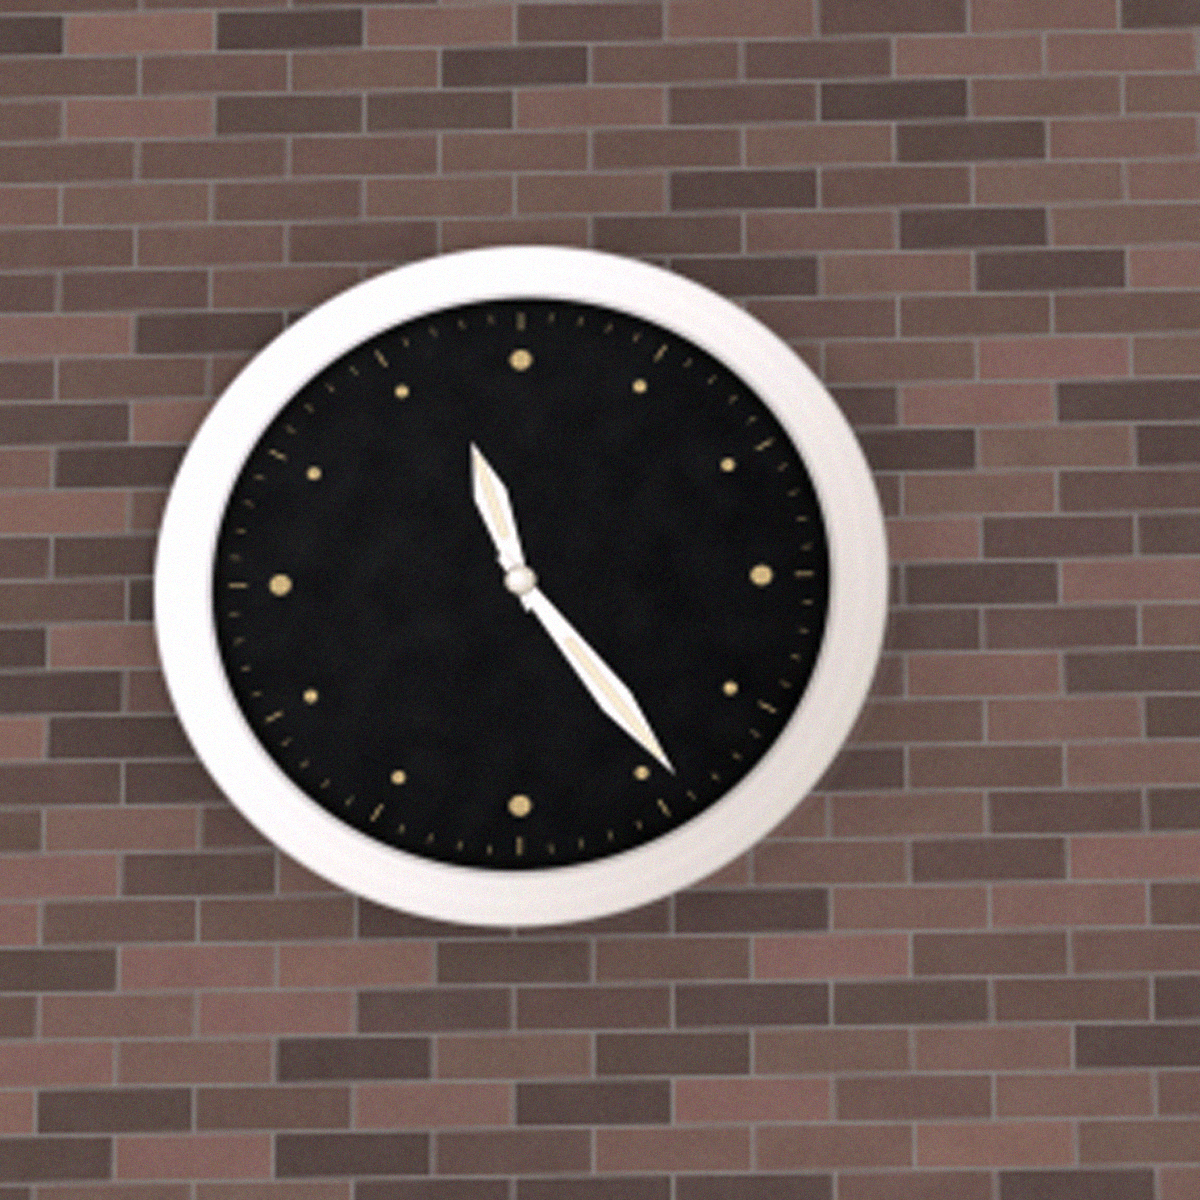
11:24
